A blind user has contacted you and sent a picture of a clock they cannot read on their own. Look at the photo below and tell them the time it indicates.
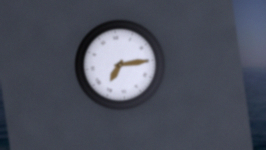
7:15
